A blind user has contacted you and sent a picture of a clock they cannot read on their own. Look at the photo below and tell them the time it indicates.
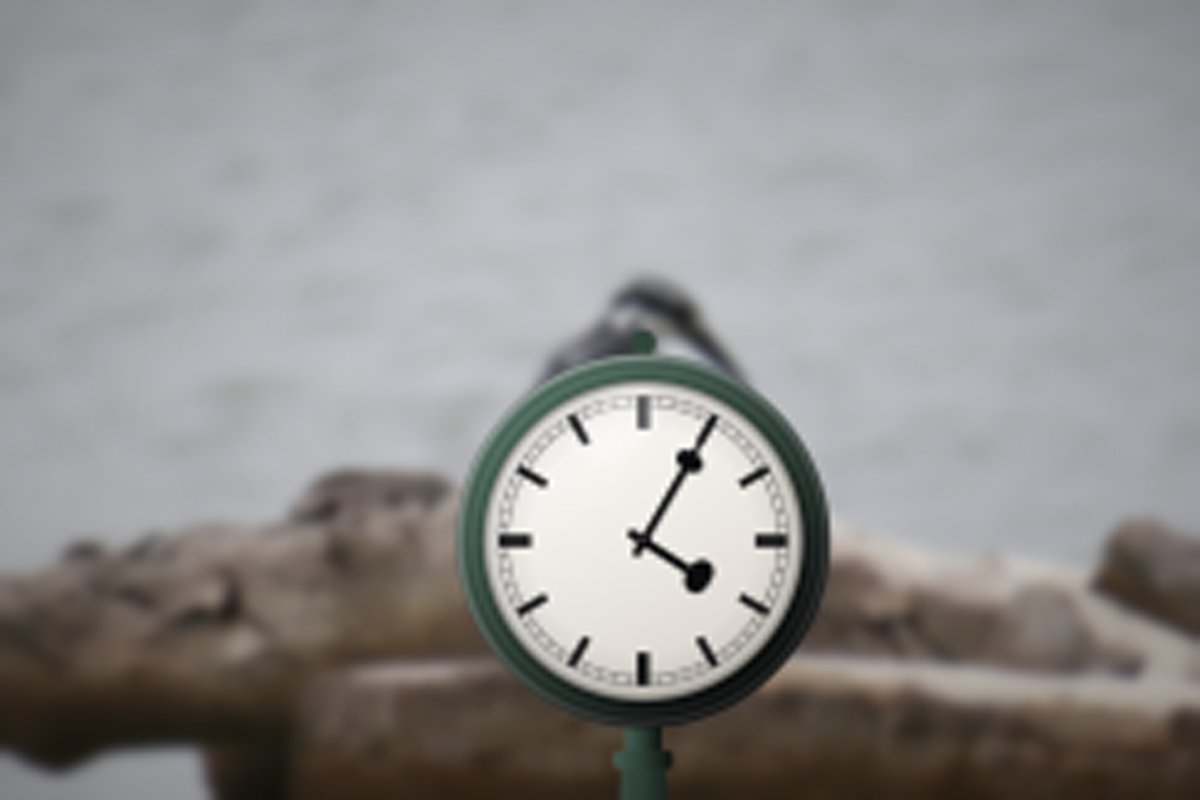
4:05
